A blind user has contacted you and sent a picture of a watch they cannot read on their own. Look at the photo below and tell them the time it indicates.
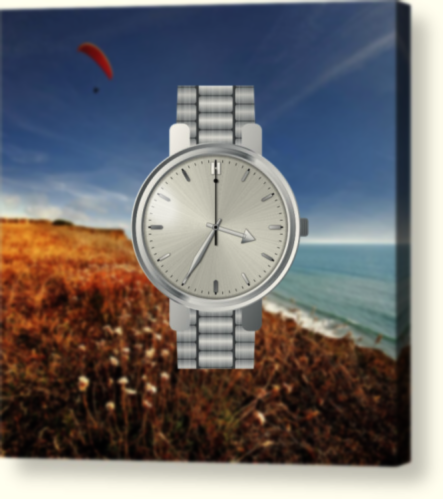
3:35:00
